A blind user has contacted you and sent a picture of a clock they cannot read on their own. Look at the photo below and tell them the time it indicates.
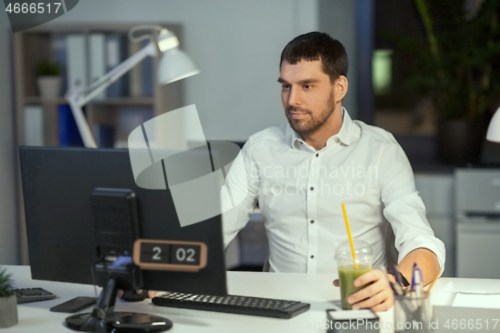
2:02
